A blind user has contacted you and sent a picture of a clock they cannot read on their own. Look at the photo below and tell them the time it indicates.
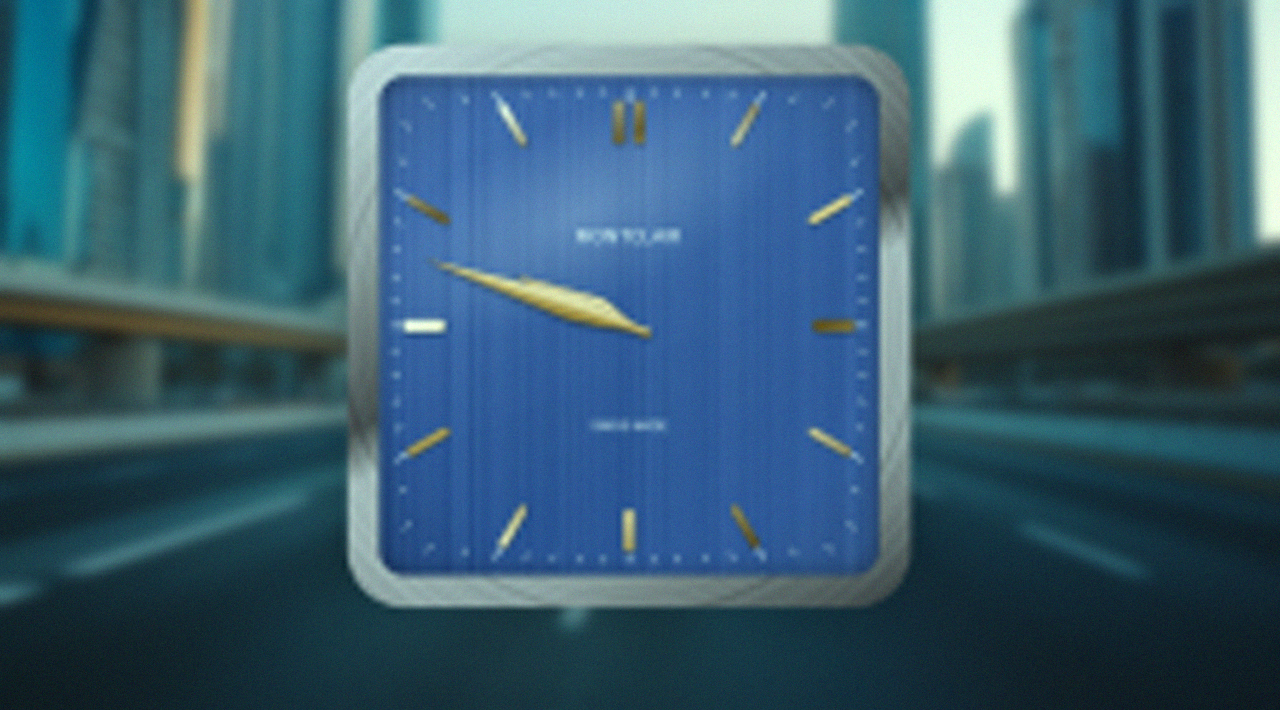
9:48
